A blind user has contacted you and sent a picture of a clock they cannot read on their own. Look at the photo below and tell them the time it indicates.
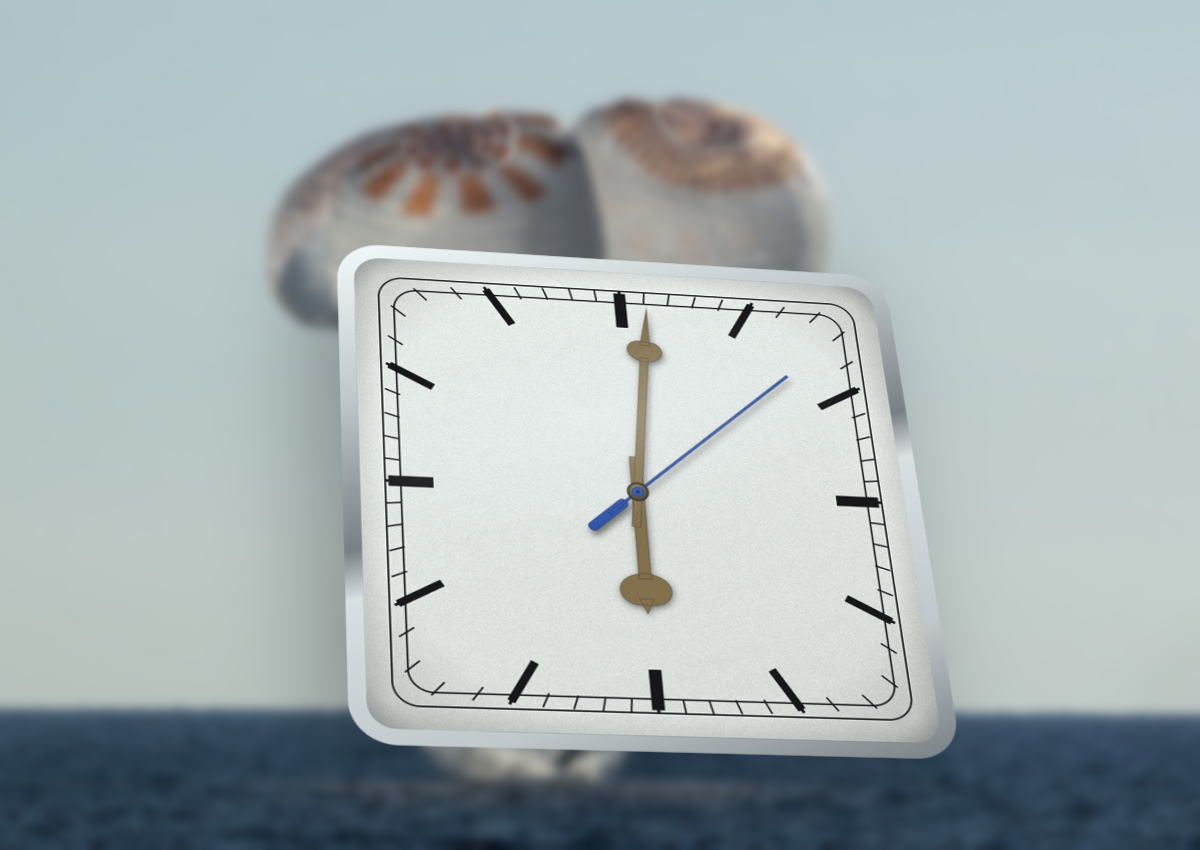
6:01:08
